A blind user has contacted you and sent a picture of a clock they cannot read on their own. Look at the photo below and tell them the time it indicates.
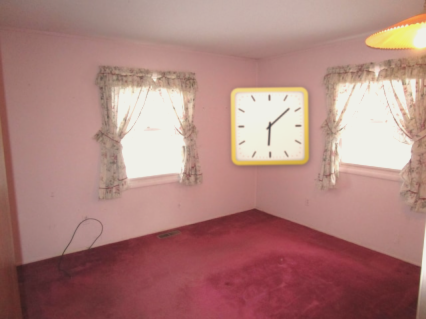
6:08
